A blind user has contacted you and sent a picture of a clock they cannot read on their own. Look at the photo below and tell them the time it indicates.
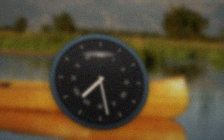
7:28
